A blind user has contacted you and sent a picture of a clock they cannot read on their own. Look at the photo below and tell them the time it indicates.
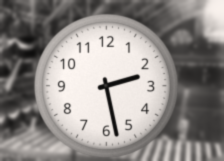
2:28
